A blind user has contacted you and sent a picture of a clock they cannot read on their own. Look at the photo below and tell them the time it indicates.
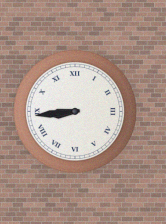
8:44
